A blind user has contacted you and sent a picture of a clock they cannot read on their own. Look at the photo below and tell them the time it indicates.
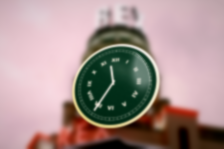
11:35
